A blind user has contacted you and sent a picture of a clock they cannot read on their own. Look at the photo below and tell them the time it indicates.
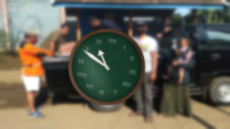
10:49
